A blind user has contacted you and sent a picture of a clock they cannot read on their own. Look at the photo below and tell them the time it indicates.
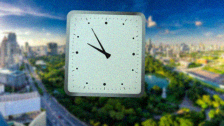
9:55
